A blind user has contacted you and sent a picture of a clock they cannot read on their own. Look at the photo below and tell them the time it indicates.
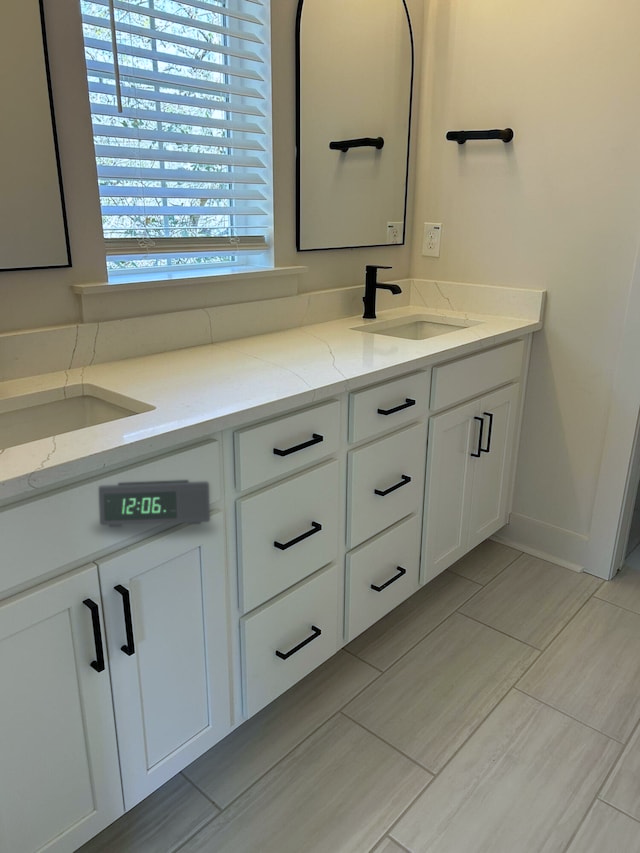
12:06
